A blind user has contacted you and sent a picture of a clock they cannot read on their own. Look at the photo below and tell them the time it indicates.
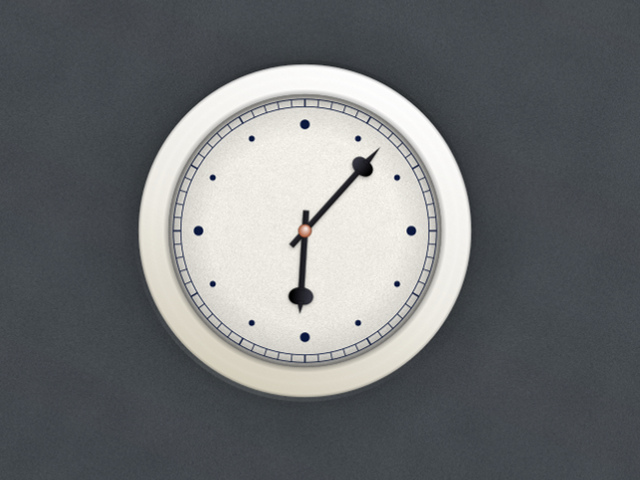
6:07
